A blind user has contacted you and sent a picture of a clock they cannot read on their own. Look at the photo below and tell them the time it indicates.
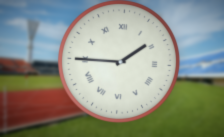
1:45
